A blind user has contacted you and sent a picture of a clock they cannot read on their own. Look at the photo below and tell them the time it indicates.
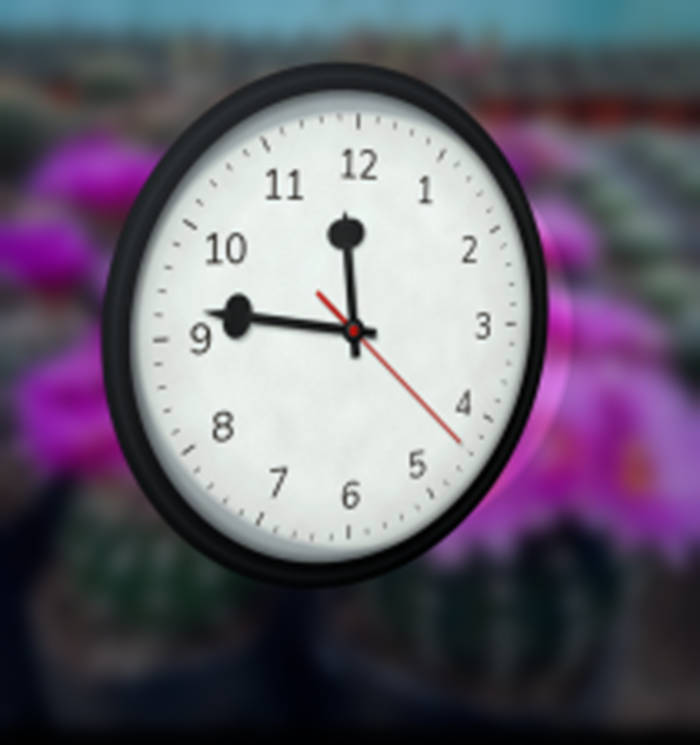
11:46:22
